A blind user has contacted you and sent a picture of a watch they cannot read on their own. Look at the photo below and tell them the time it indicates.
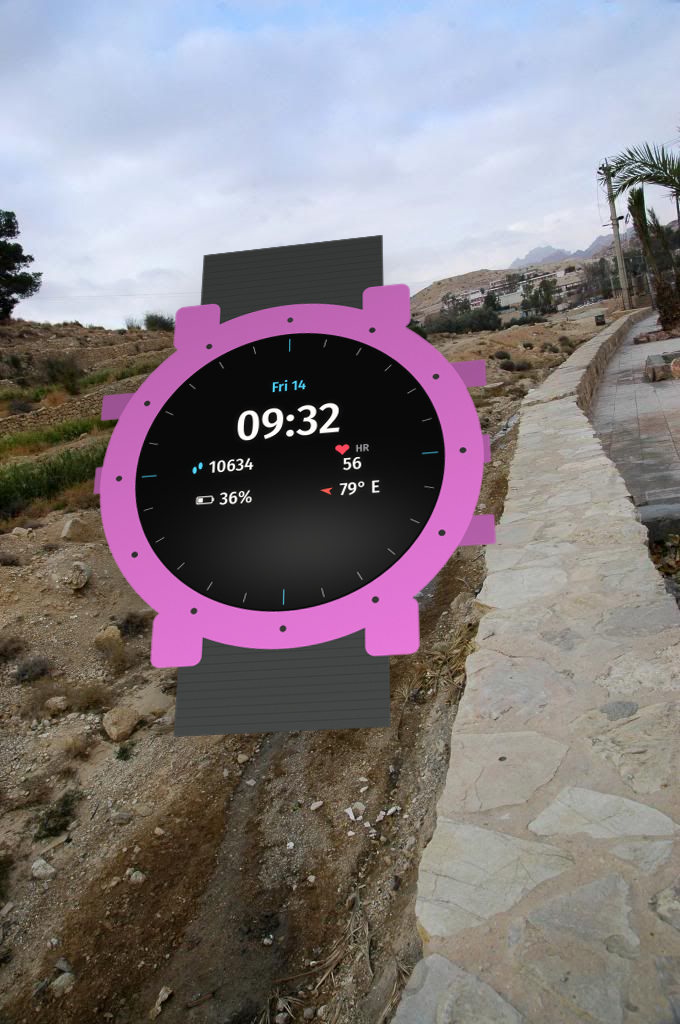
9:32
